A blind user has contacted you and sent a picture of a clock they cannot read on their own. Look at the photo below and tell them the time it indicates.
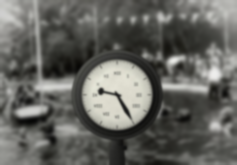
9:25
